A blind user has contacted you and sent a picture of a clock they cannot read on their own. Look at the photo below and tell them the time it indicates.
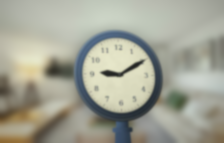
9:10
